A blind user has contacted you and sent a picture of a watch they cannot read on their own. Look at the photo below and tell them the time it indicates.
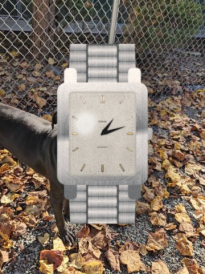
1:12
